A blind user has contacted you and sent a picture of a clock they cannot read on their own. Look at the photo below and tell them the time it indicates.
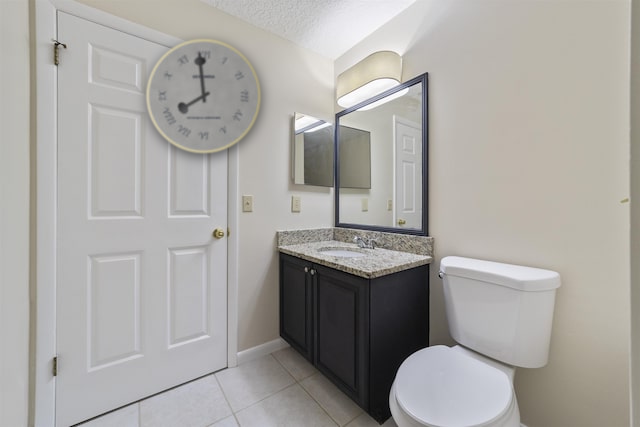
7:59
